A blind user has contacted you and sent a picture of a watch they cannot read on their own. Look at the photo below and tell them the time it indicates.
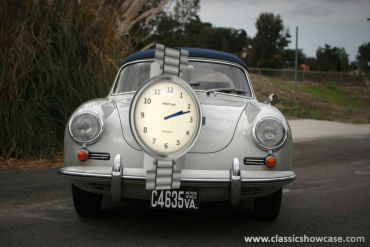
2:12
